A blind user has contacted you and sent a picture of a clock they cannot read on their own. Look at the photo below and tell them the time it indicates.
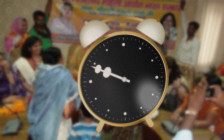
9:49
